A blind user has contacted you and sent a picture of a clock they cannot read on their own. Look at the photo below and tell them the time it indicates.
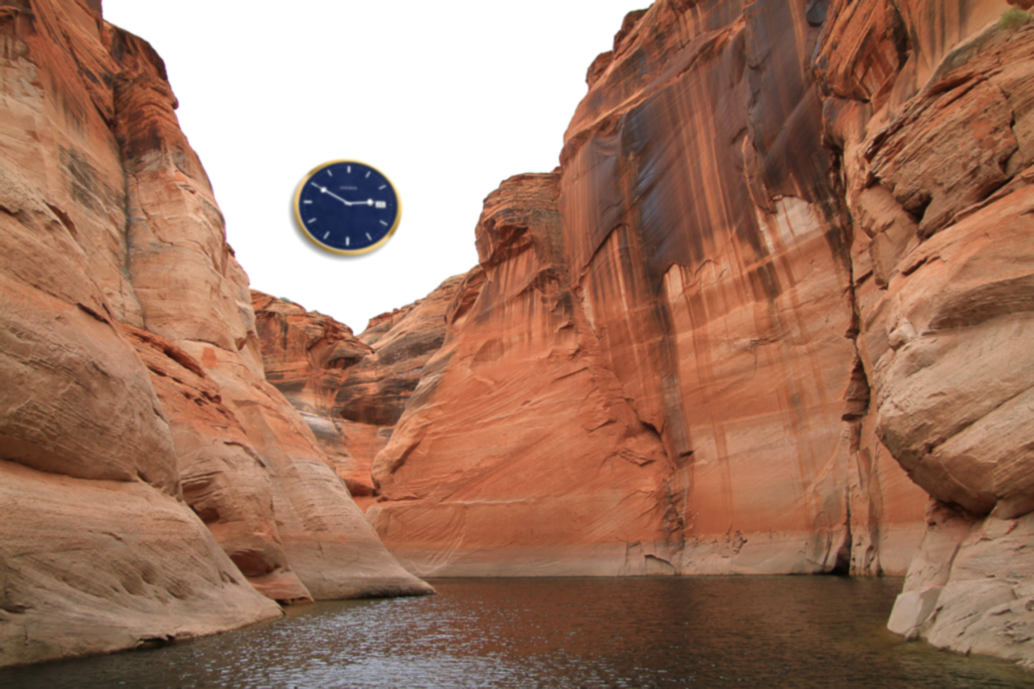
2:50
